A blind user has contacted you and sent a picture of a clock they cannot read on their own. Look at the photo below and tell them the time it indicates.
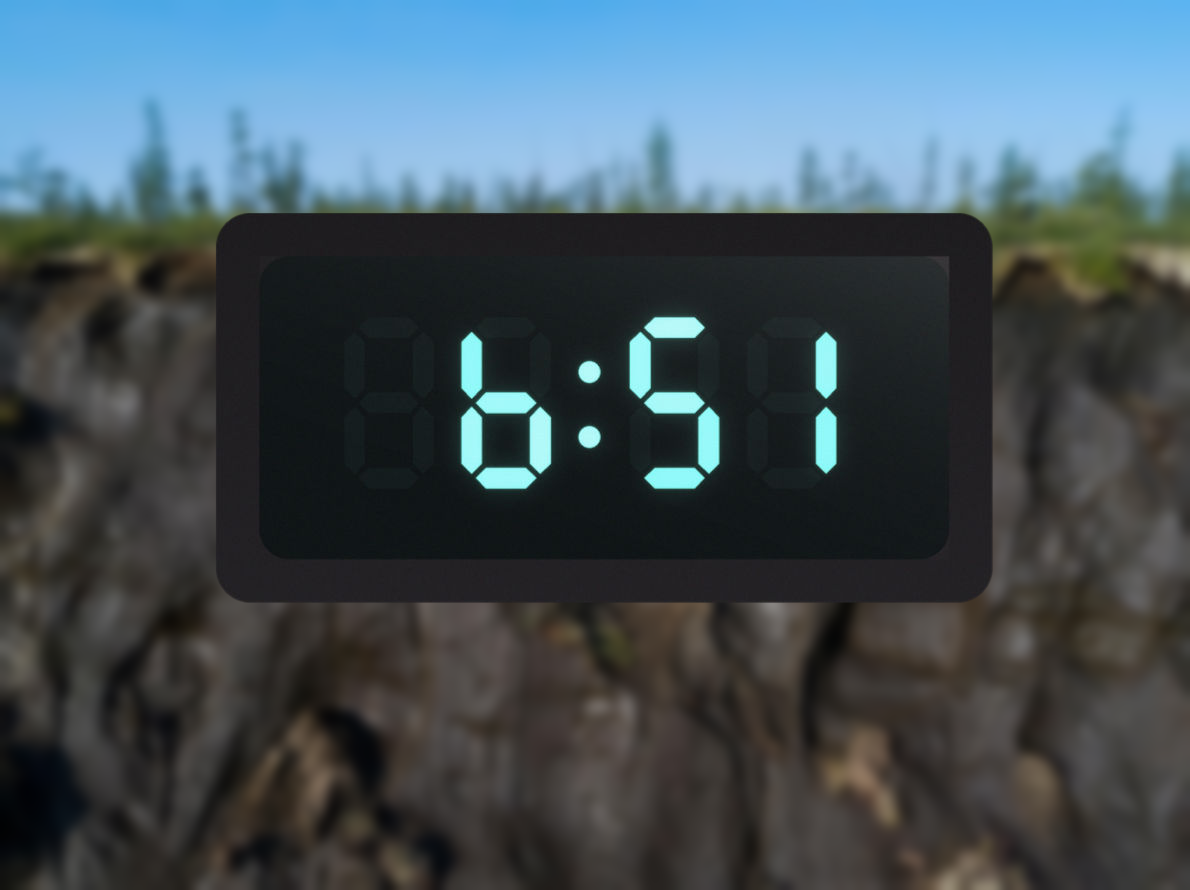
6:51
